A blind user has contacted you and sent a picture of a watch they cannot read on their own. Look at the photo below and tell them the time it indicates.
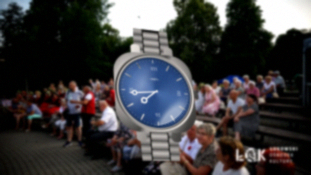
7:44
